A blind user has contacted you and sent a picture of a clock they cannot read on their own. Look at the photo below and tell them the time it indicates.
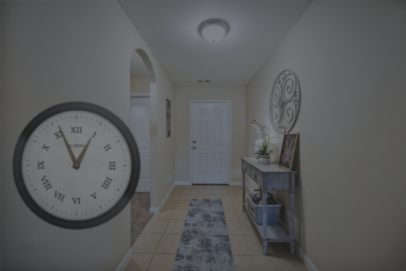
12:56
